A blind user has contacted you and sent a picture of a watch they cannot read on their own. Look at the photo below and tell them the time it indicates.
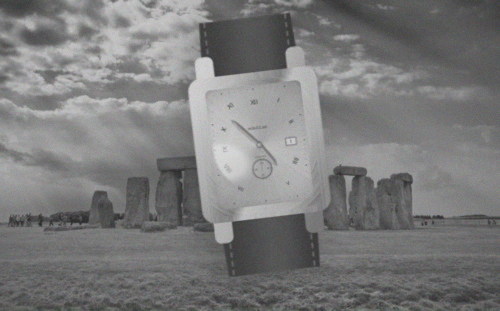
4:53
